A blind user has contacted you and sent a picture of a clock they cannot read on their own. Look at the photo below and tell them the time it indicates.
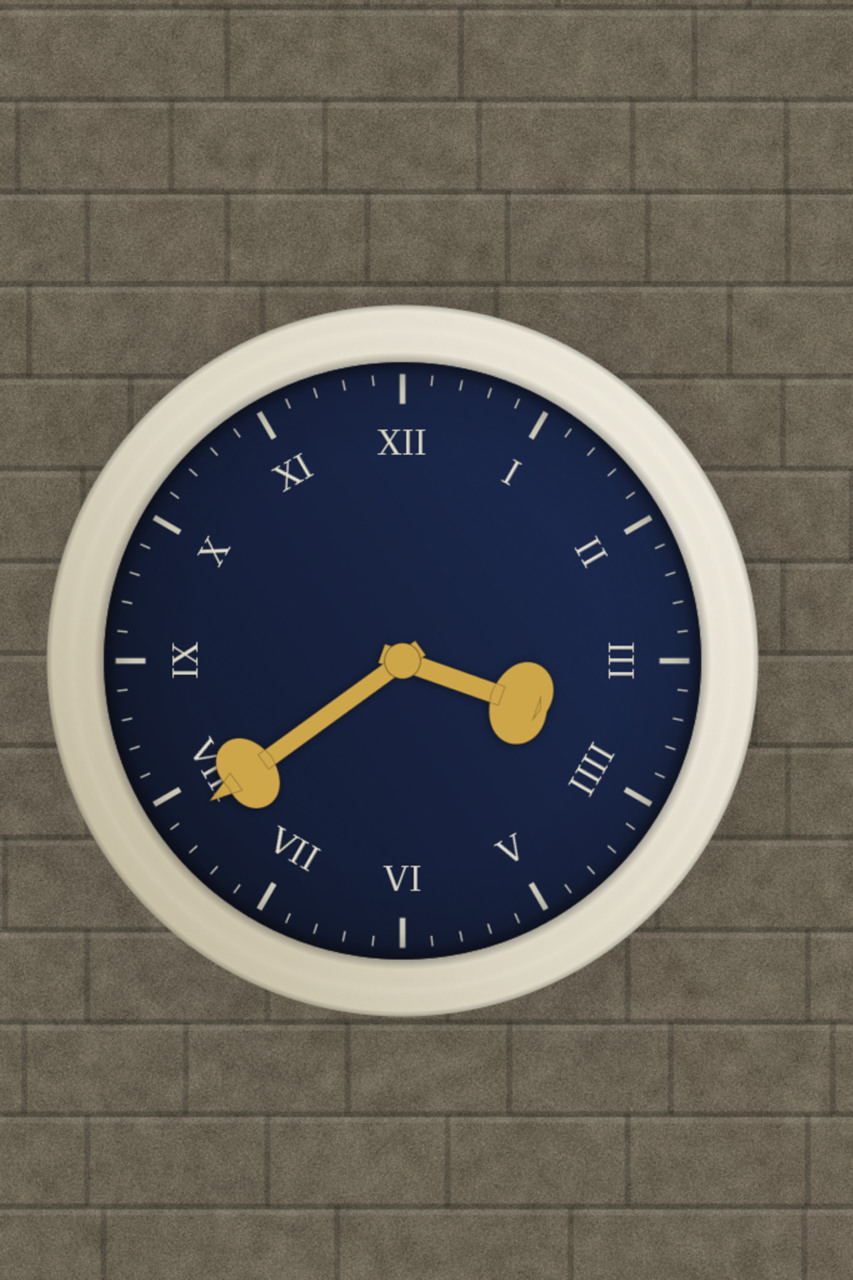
3:39
